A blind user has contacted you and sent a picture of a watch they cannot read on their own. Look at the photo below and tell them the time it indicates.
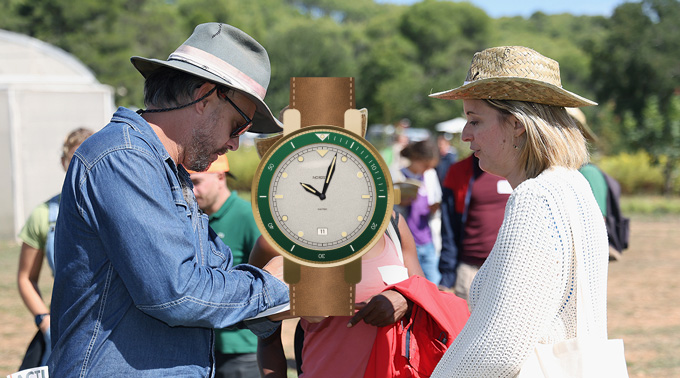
10:03
